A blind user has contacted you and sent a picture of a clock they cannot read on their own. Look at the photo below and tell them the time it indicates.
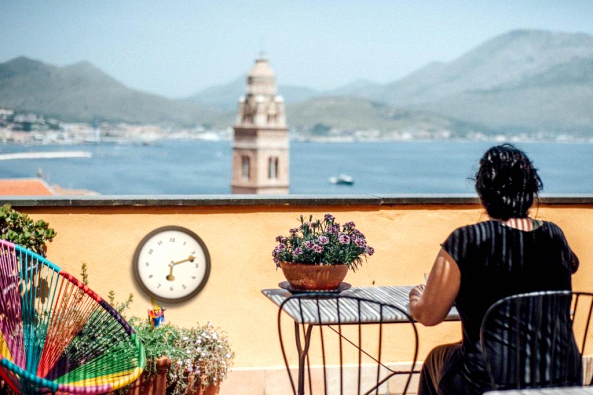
6:12
